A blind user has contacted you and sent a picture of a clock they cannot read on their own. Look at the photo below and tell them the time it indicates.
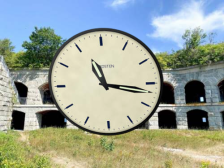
11:17
